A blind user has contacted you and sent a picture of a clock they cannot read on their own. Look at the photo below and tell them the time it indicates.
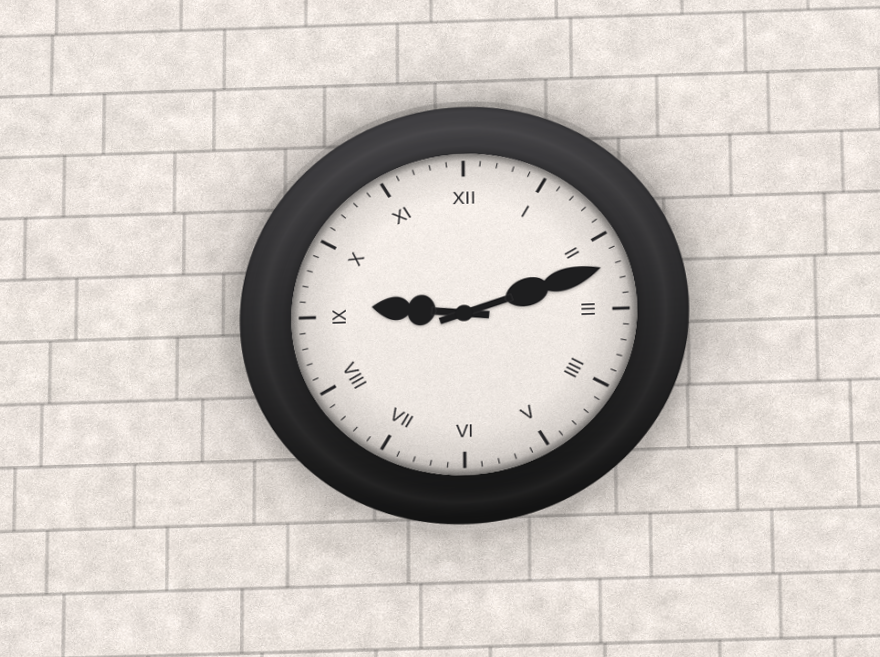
9:12
